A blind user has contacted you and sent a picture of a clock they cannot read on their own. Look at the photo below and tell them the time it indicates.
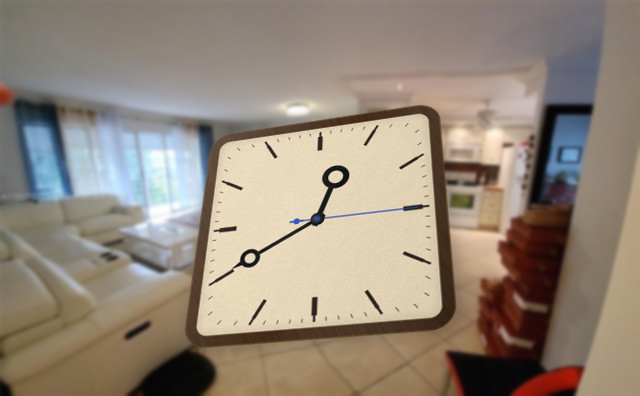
12:40:15
